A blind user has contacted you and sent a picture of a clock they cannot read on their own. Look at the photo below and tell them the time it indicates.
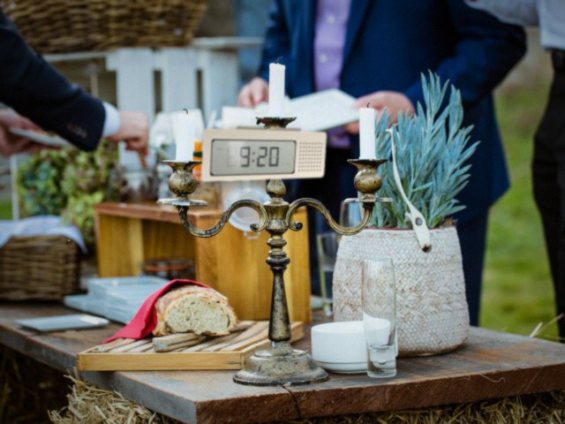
9:20
